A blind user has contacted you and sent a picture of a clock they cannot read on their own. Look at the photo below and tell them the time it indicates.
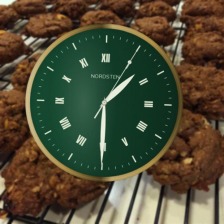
1:30:05
